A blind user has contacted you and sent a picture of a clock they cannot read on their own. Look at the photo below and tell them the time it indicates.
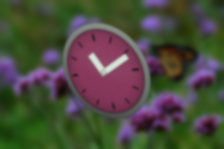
11:11
